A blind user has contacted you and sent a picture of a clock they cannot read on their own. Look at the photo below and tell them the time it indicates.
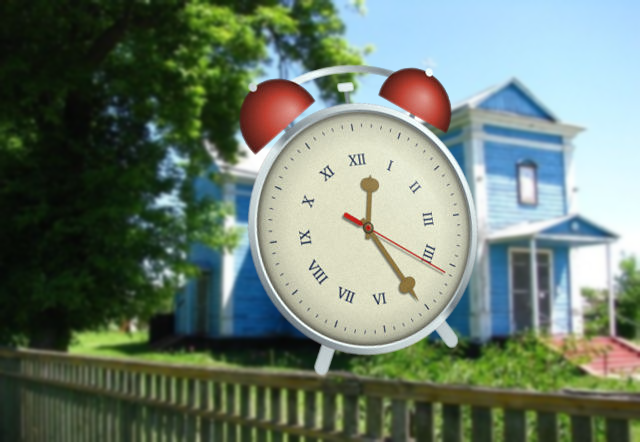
12:25:21
